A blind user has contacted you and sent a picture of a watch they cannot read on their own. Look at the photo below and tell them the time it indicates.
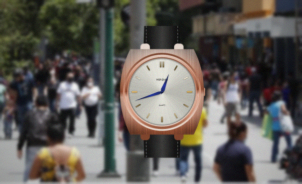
12:42
